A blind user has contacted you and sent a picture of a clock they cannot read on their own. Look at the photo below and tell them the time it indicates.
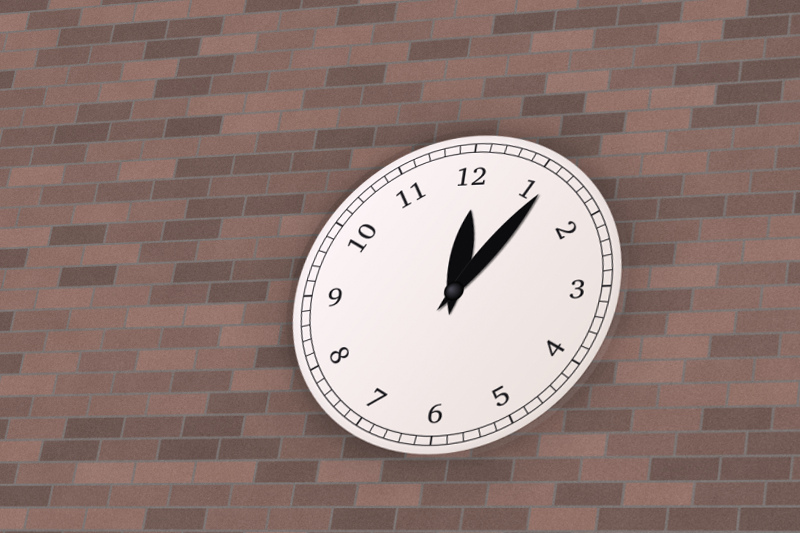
12:06
